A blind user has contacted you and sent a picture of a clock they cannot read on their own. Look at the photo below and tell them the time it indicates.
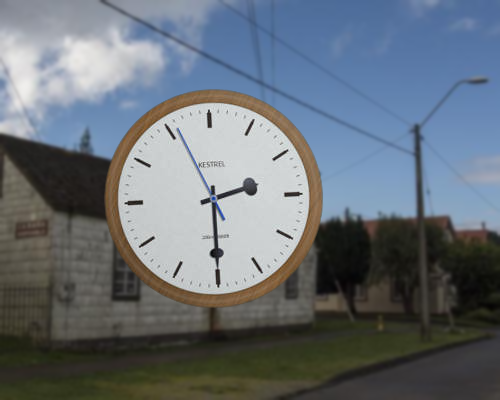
2:29:56
